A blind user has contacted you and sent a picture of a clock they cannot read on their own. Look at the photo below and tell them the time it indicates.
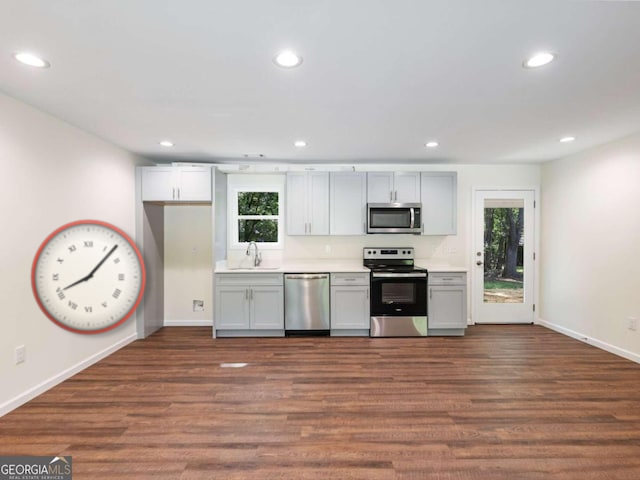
8:07
